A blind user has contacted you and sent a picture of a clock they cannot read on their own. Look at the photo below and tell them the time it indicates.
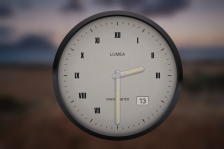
2:30
